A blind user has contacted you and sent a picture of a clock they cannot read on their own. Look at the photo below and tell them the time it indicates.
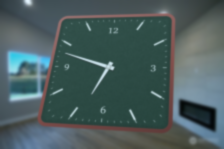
6:48
